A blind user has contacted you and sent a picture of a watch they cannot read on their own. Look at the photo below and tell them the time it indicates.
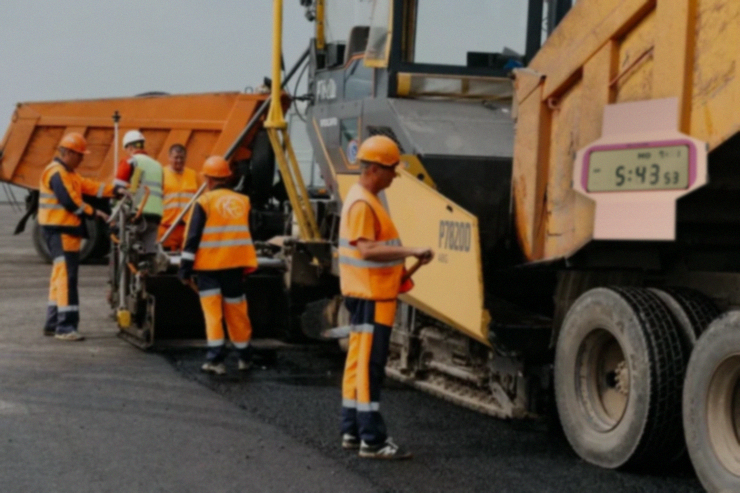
5:43
